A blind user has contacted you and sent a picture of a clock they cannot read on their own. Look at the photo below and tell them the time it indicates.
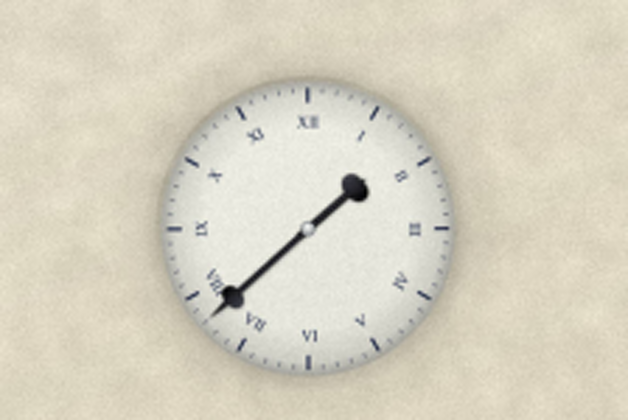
1:38
